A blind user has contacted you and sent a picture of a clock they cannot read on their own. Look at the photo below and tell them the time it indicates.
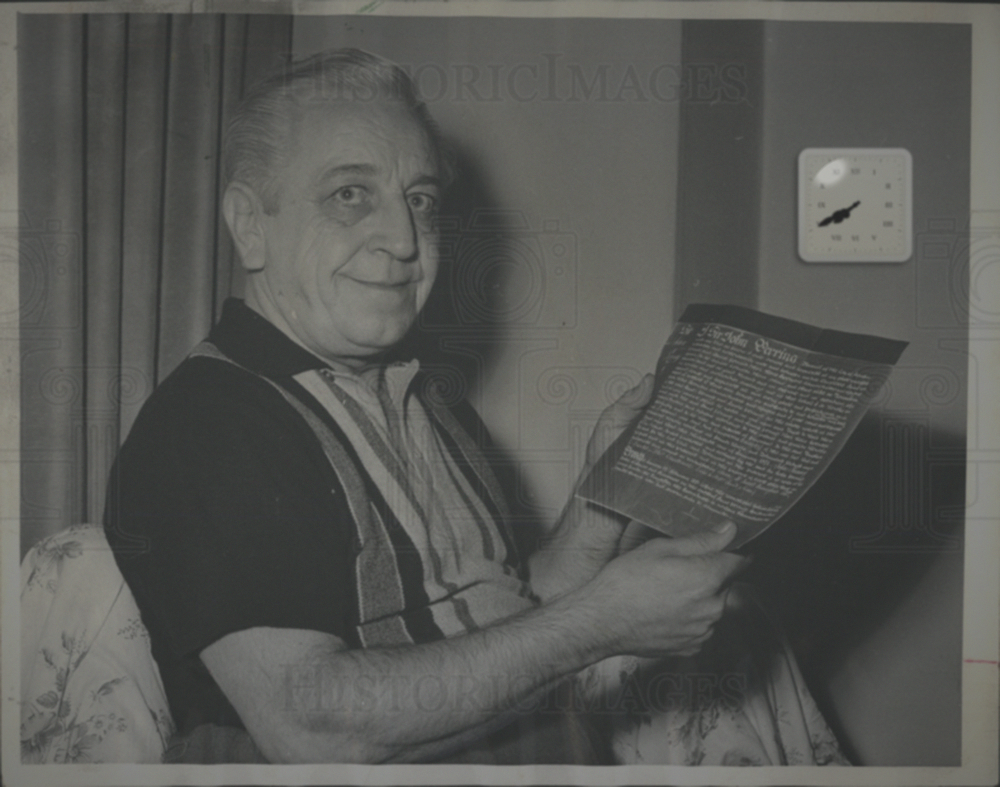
7:40
